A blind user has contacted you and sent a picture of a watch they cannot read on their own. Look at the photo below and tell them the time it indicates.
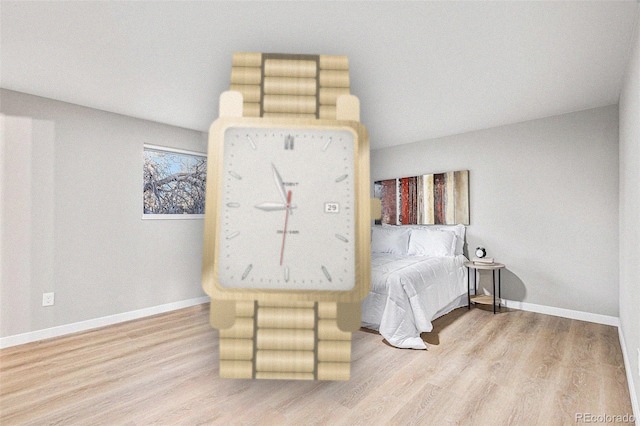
8:56:31
